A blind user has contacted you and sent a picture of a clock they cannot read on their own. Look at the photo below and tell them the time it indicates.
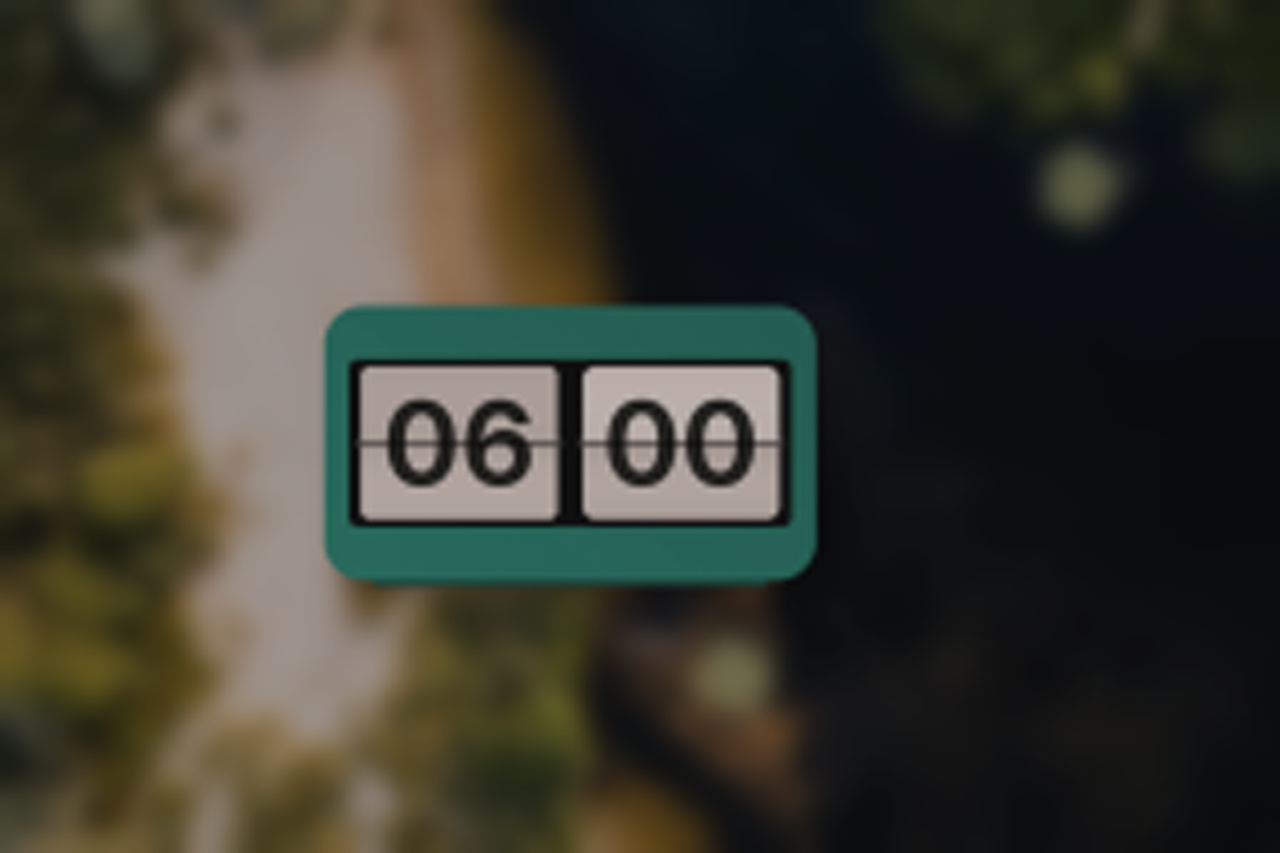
6:00
